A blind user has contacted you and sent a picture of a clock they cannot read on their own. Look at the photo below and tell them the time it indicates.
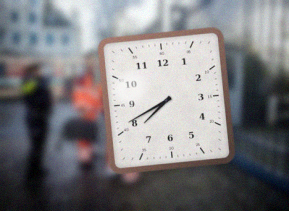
7:41
